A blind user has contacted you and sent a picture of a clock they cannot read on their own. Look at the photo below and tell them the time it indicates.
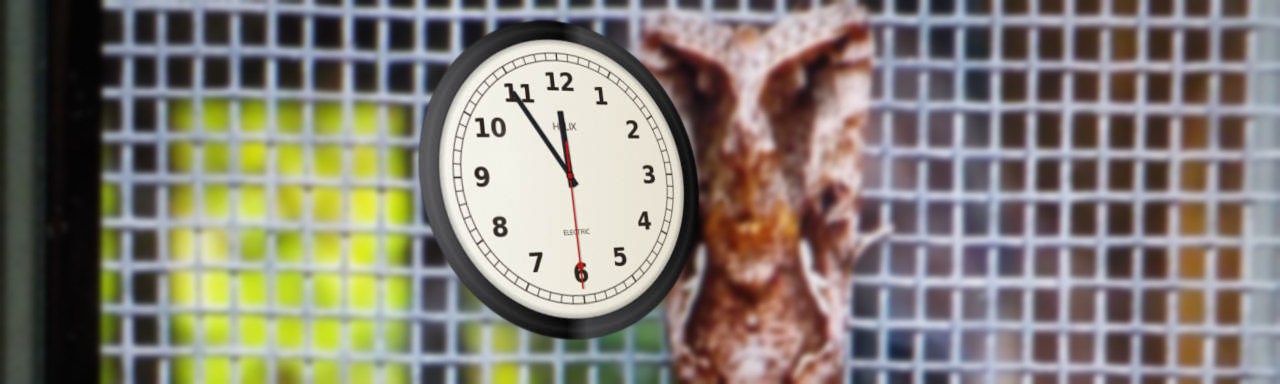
11:54:30
